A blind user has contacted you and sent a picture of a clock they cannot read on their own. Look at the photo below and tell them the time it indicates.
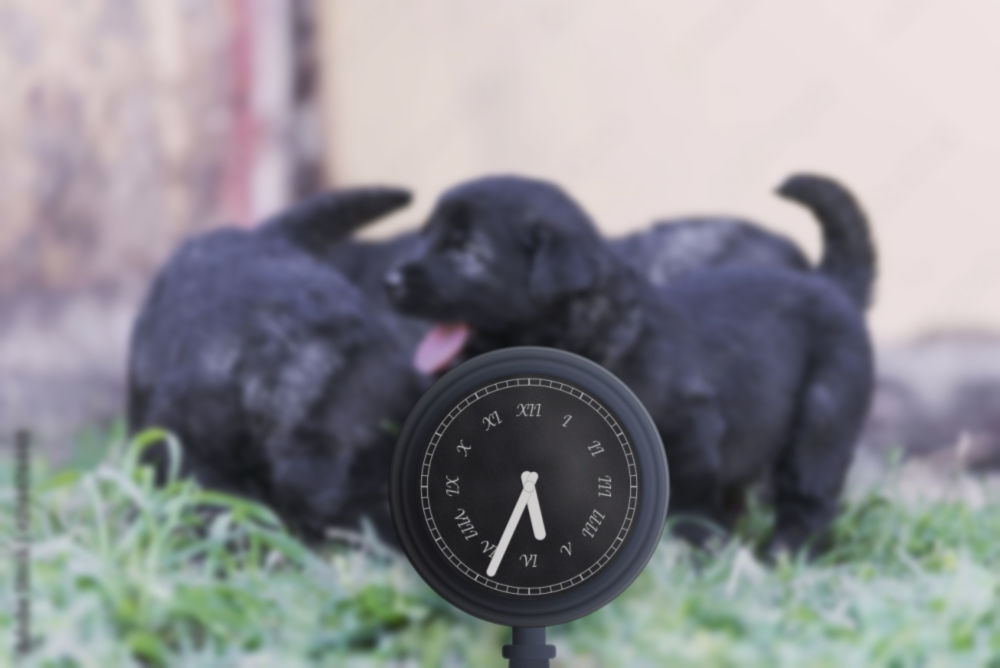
5:34
